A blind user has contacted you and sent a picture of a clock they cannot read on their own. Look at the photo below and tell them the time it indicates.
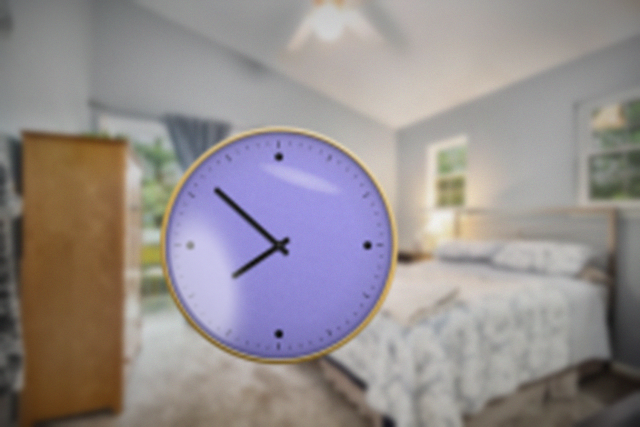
7:52
